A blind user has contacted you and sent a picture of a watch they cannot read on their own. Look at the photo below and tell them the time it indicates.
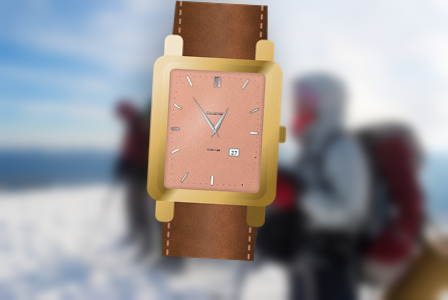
12:54
